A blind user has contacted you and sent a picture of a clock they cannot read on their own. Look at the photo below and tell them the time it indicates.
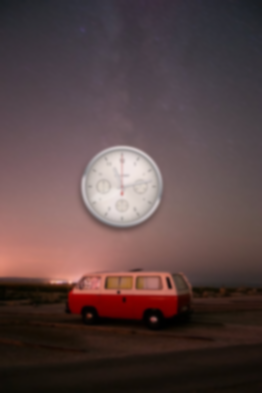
11:13
